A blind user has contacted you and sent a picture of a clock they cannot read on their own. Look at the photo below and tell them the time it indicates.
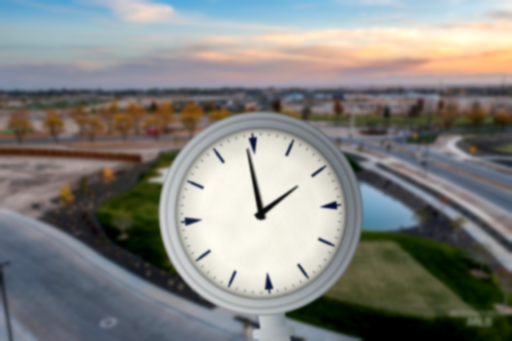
1:59
